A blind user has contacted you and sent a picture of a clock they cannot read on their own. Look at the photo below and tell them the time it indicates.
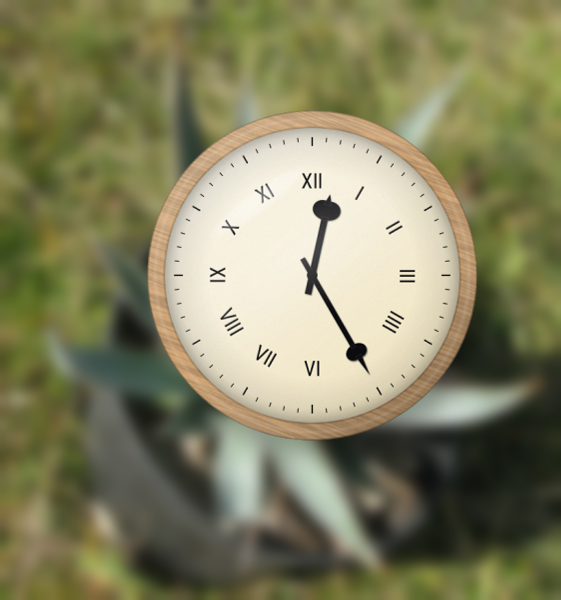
12:25
